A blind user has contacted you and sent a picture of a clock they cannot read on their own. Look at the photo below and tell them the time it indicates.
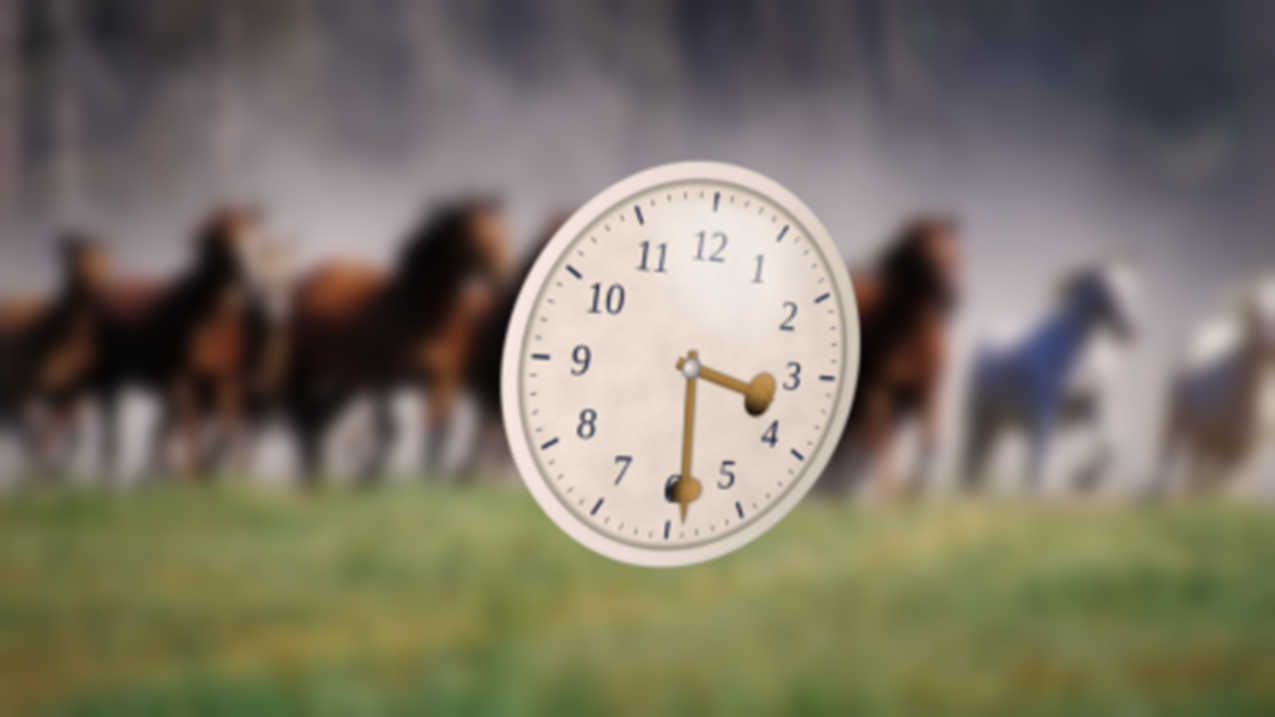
3:29
